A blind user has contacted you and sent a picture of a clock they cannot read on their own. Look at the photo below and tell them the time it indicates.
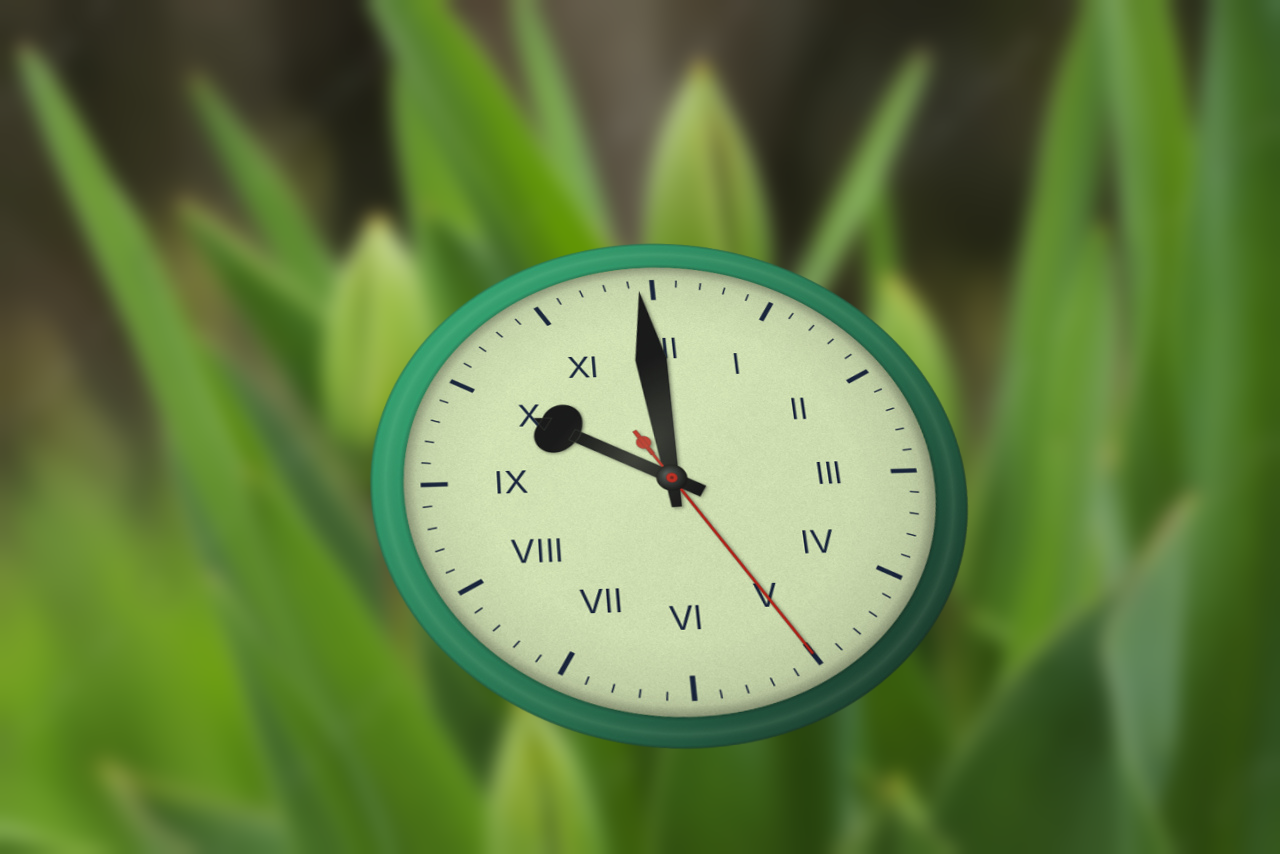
9:59:25
